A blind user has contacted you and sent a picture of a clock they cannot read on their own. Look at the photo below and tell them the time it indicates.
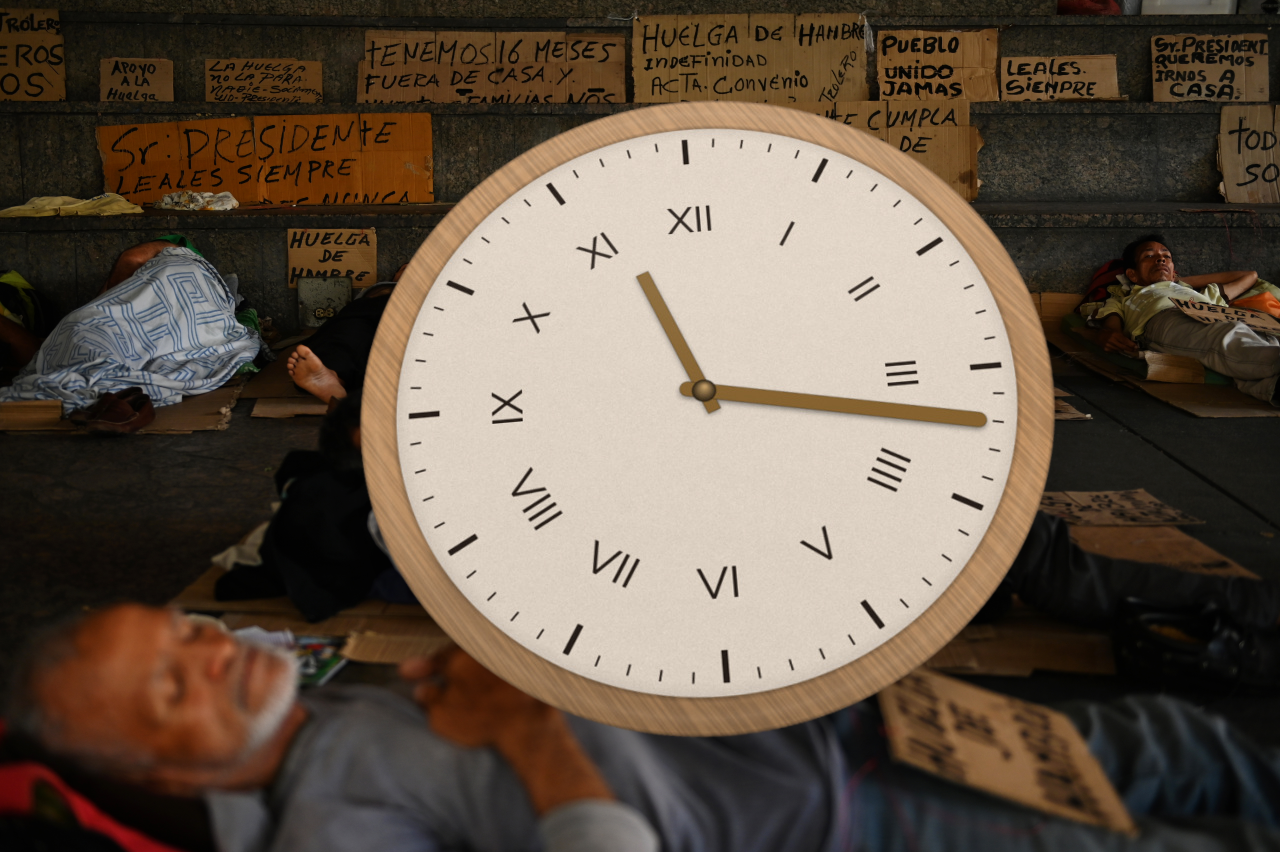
11:17
